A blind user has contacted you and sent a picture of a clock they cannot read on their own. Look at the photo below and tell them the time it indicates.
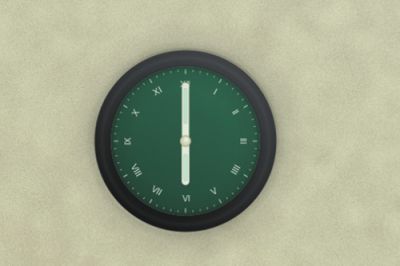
6:00
